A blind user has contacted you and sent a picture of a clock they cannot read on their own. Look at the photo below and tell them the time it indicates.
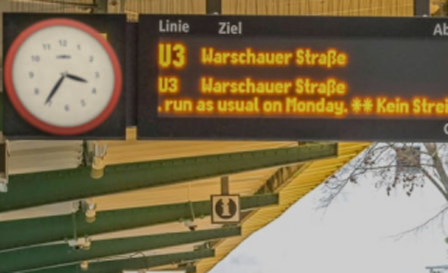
3:36
